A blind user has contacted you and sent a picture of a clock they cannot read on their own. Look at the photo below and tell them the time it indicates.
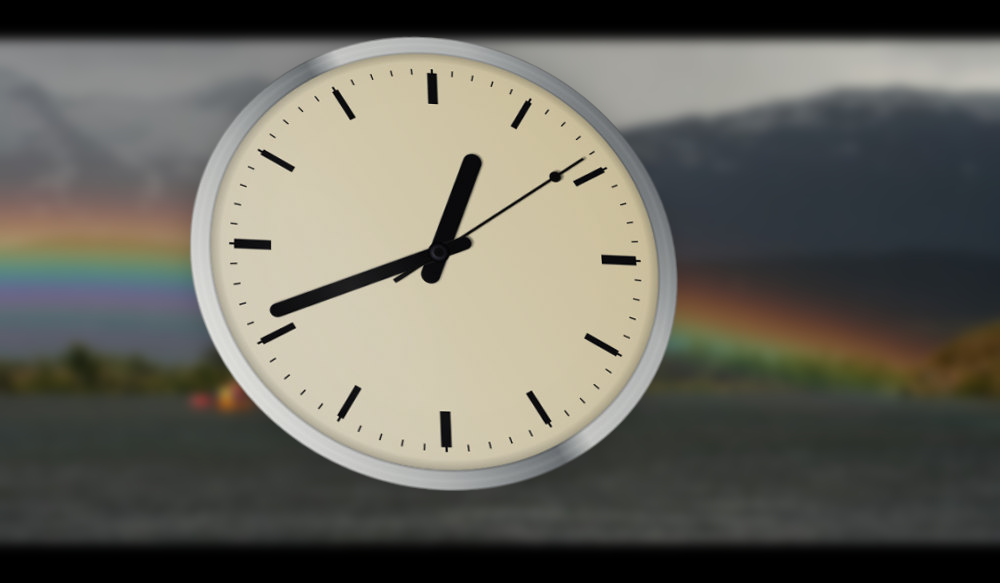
12:41:09
